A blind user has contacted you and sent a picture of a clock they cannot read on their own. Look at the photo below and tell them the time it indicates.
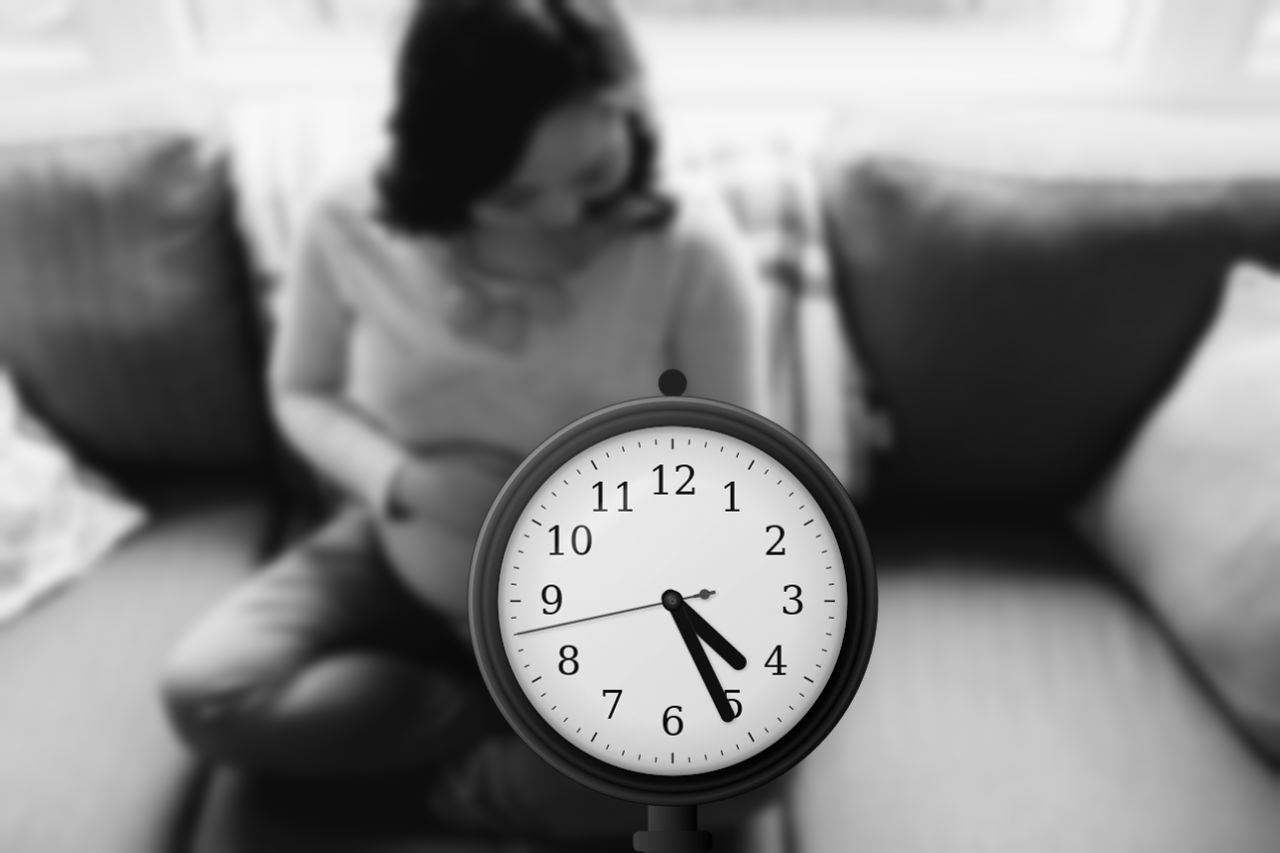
4:25:43
